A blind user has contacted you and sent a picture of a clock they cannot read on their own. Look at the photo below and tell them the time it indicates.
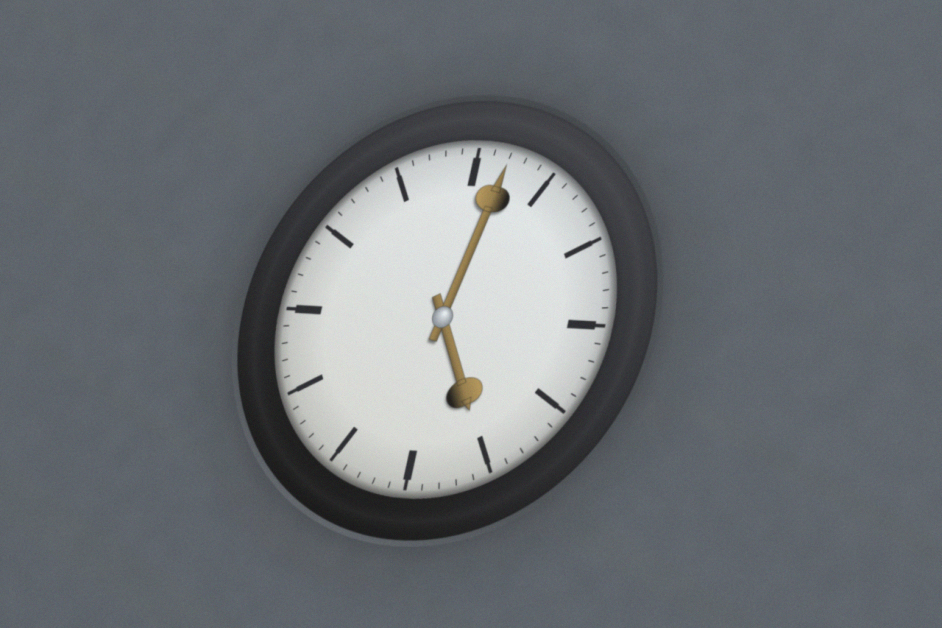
5:02
